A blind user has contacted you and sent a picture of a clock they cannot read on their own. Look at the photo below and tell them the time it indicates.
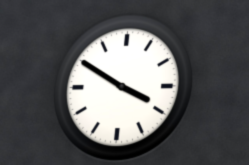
3:50
